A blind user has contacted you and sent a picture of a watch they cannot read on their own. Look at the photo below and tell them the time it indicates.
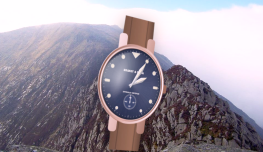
2:05
